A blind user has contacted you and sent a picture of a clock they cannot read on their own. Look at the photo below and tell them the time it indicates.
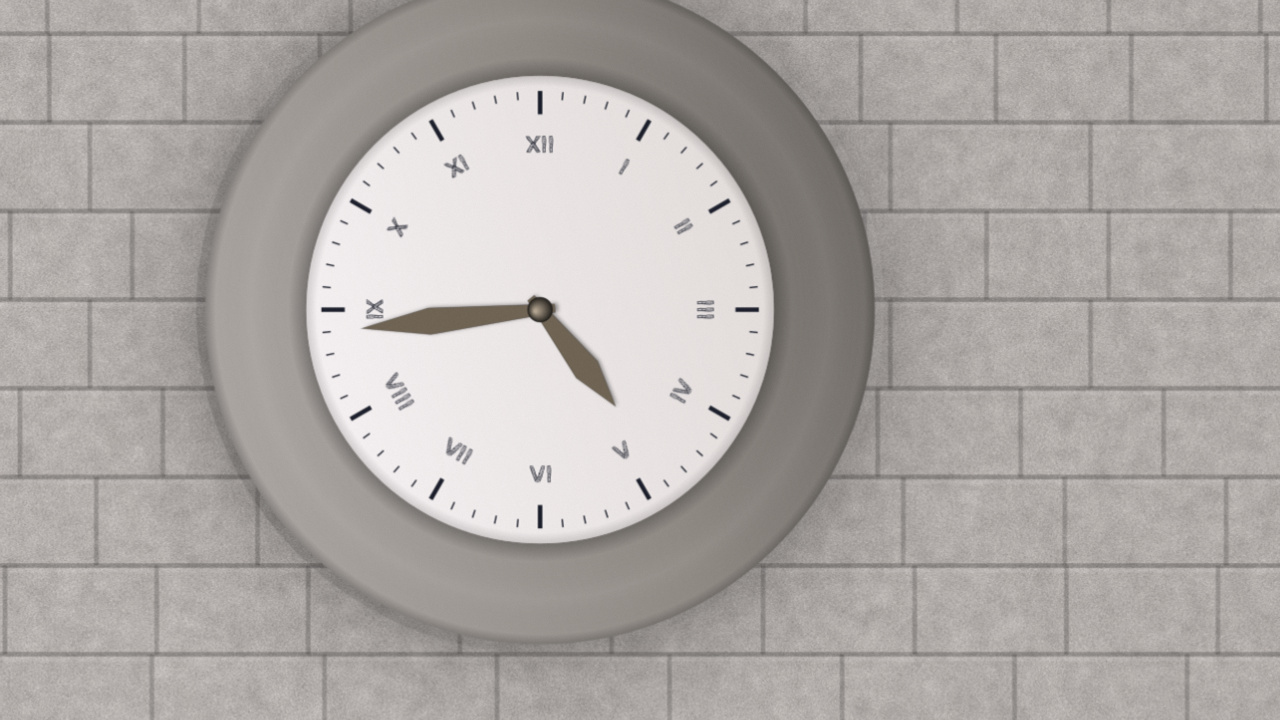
4:44
